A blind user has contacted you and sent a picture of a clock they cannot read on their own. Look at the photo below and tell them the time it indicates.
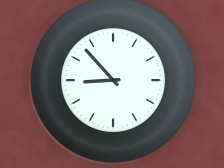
8:53
